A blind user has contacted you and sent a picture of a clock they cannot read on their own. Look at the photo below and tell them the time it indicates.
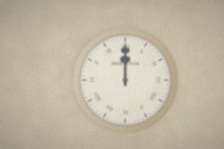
12:00
